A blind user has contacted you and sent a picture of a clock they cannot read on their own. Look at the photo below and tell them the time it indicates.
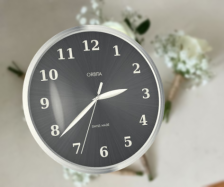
2:38:34
